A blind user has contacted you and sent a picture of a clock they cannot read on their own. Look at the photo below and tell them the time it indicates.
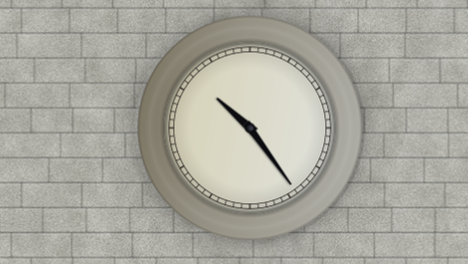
10:24
